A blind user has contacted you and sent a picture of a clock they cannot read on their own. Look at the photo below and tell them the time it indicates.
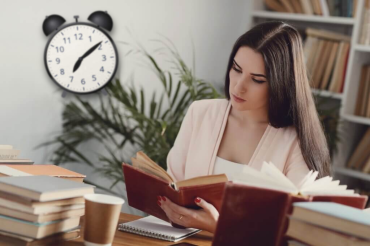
7:09
